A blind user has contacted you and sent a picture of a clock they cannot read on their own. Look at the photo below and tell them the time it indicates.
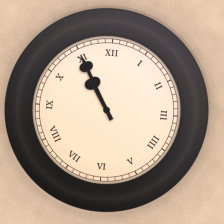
10:55
